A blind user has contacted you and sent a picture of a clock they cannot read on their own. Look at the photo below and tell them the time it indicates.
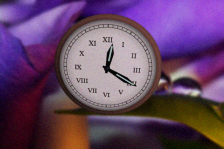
12:20
